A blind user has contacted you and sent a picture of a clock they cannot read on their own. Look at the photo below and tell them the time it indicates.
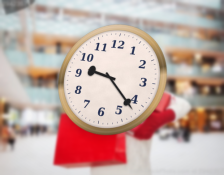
9:22
